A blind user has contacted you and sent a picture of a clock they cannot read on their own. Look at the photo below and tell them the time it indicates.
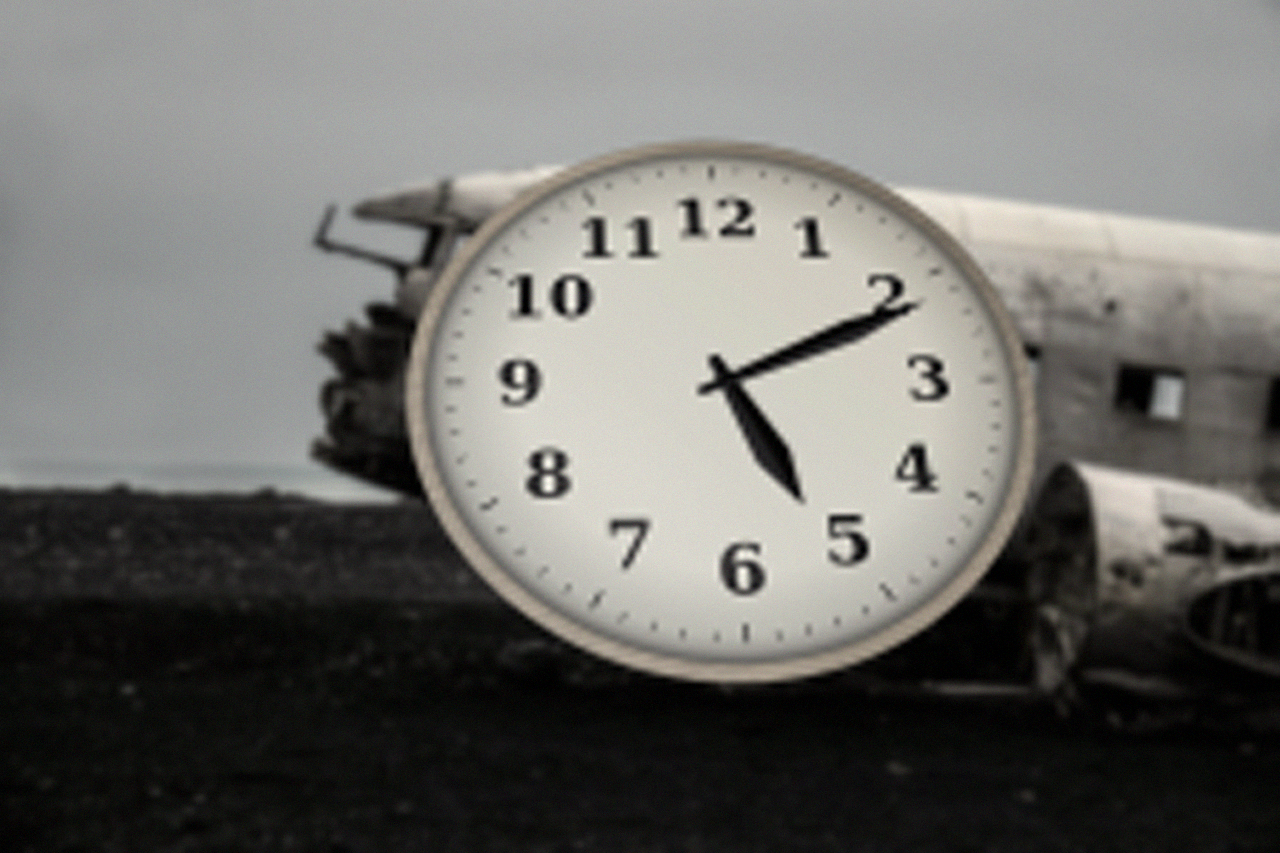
5:11
